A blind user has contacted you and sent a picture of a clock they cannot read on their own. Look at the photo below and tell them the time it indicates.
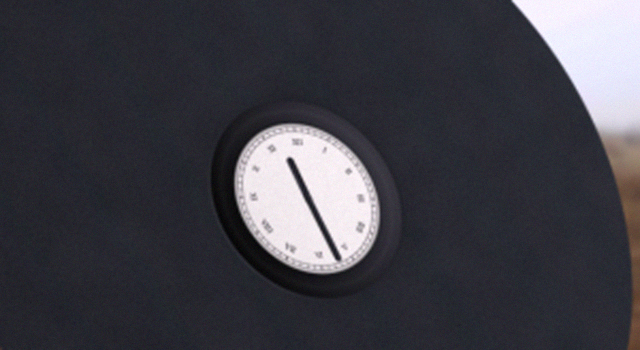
11:27
